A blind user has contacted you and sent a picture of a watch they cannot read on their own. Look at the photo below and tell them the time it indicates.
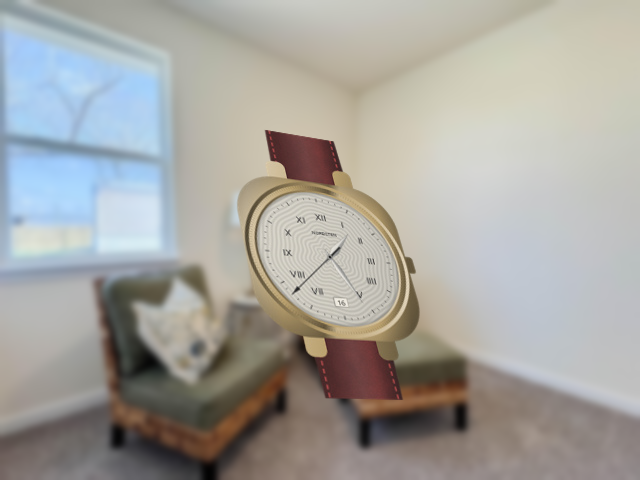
1:25:38
